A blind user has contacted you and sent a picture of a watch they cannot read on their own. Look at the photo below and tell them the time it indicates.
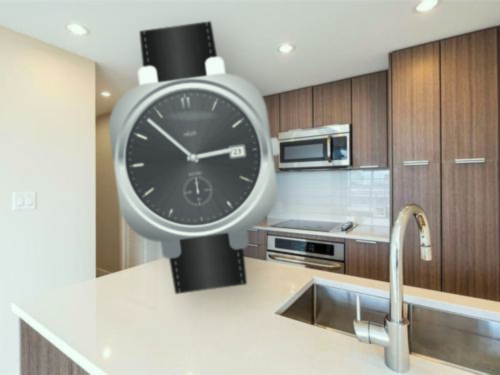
2:53
